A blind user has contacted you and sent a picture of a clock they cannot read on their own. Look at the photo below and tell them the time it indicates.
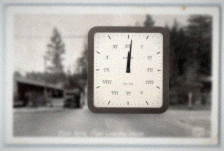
12:01
